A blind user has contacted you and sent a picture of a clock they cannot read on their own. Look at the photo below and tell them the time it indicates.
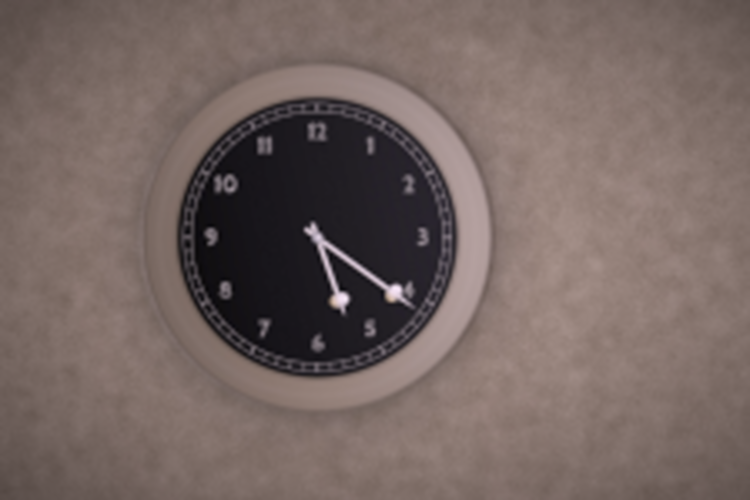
5:21
